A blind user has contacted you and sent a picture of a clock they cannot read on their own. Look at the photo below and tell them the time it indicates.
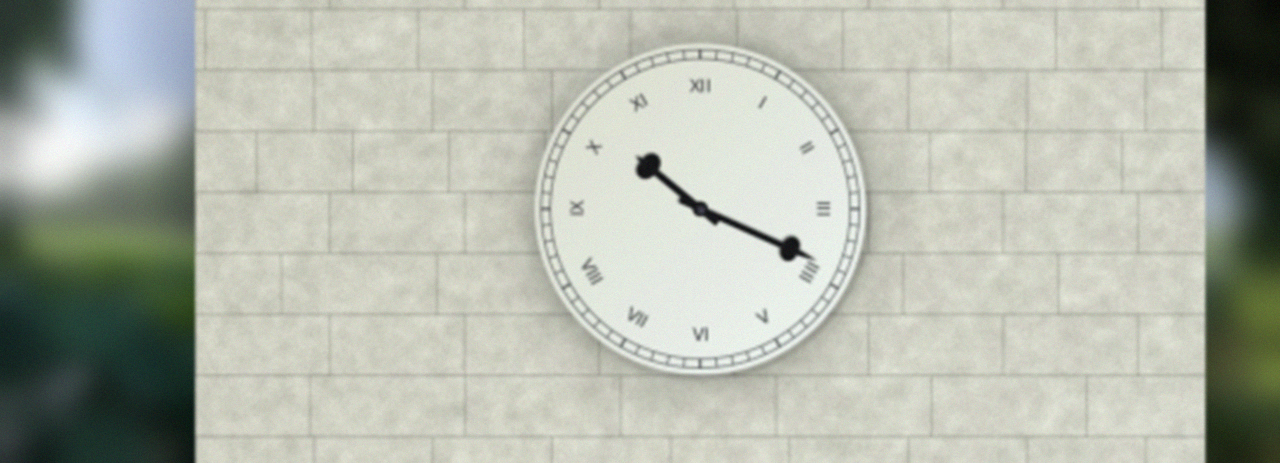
10:19
